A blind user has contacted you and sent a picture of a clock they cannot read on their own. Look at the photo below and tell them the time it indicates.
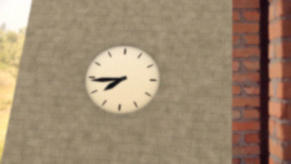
7:44
